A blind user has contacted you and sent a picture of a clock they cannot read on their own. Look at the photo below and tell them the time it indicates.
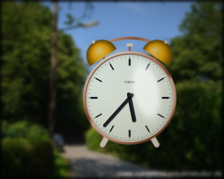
5:37
